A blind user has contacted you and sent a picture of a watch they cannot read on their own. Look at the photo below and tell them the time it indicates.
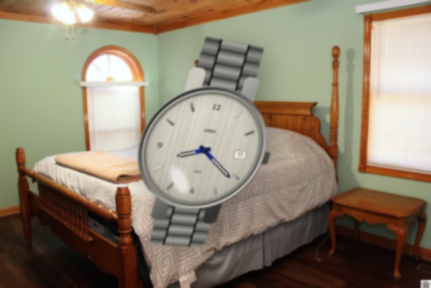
8:21
